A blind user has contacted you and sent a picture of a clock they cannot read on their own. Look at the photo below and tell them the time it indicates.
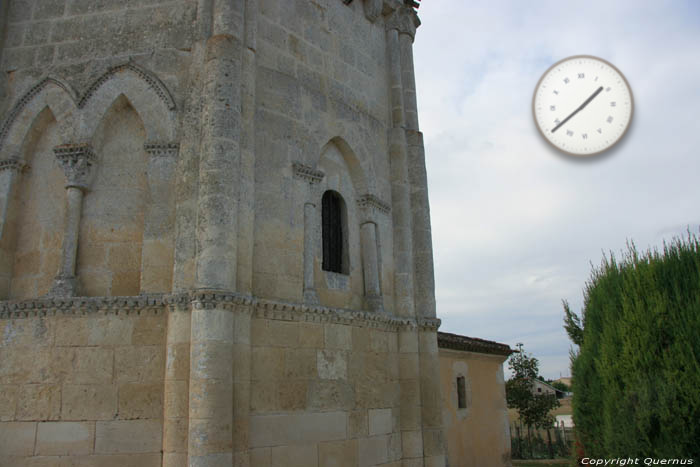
1:39
